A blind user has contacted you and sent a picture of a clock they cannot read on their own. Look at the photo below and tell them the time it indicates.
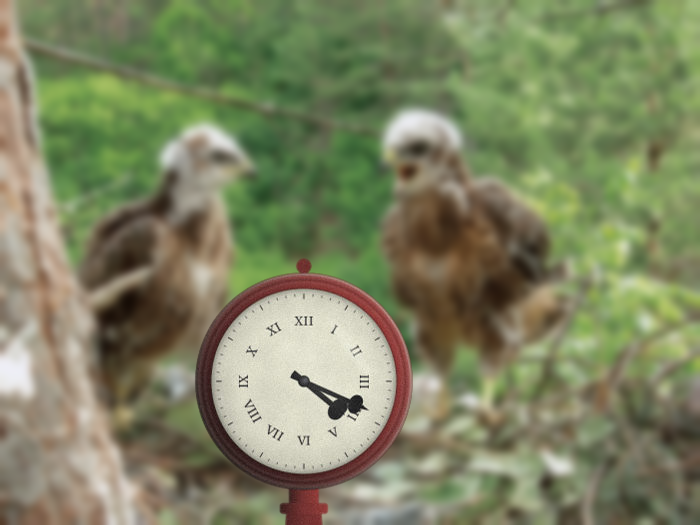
4:19
